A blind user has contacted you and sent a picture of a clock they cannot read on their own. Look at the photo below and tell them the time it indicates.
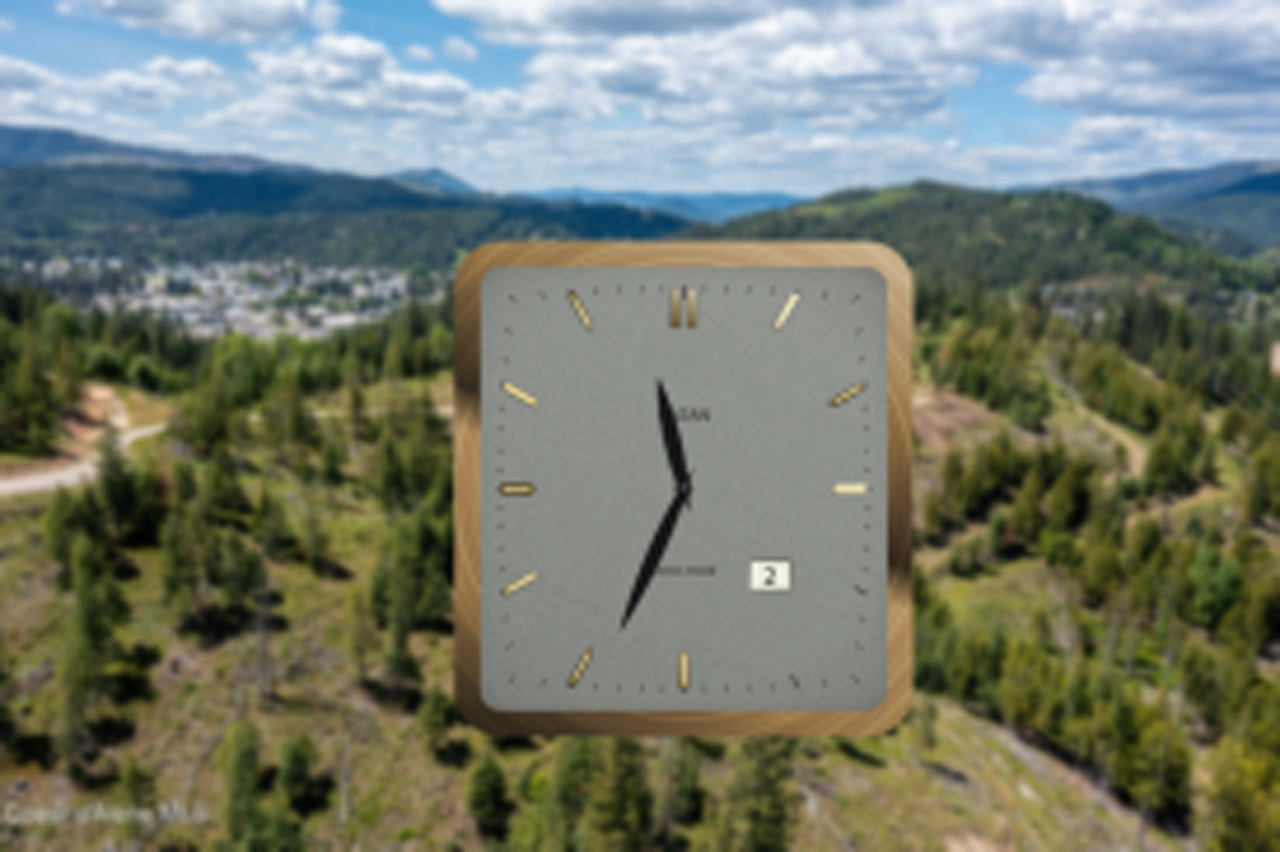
11:34
